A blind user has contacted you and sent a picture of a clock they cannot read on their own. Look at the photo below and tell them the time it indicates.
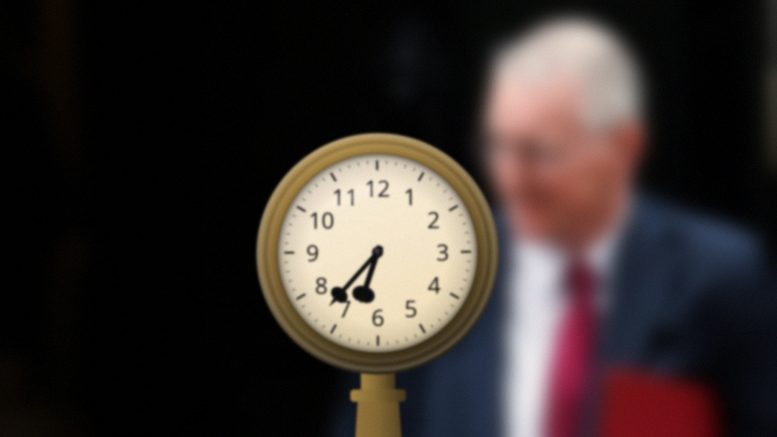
6:37
